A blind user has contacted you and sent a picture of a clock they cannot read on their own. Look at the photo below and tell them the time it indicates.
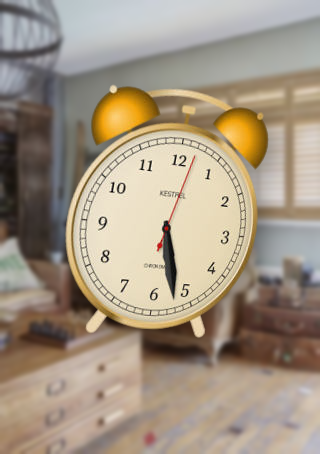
5:27:02
